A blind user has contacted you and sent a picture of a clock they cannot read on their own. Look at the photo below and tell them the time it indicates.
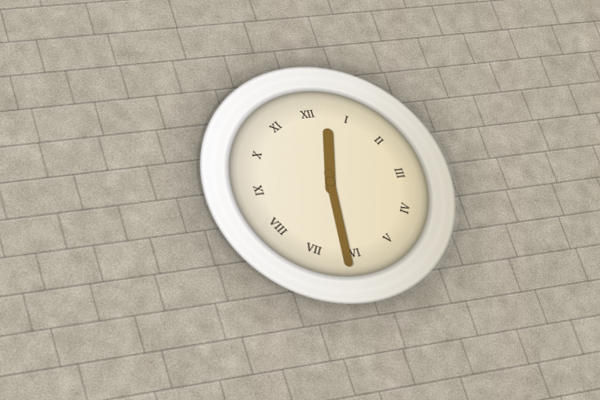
12:31
